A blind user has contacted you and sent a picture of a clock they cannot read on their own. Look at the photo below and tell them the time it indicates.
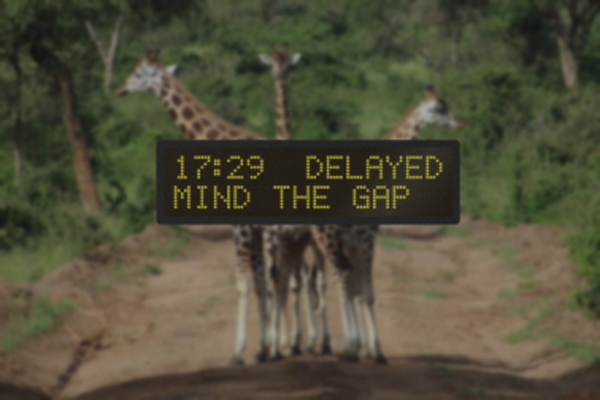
17:29
